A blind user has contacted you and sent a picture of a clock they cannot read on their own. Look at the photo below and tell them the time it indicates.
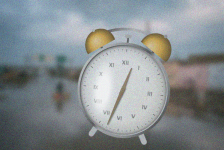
12:33
